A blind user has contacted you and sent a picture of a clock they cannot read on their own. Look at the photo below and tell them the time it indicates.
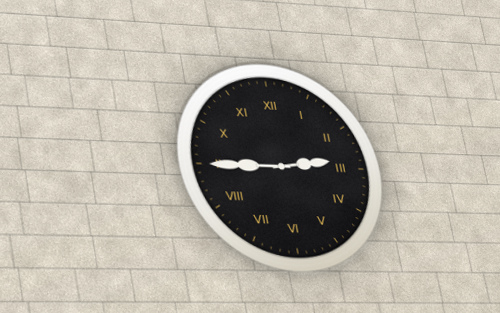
2:45
